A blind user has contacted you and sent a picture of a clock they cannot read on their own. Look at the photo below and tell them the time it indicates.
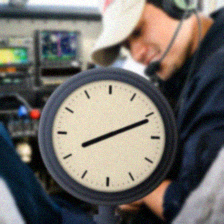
8:11
